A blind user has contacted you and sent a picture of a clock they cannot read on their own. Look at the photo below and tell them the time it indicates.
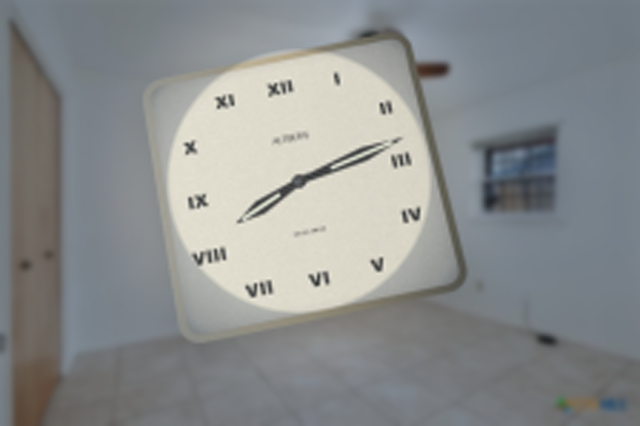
8:13
